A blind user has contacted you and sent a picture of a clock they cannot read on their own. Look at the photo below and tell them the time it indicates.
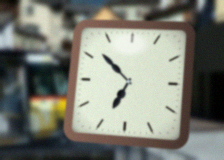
6:52
